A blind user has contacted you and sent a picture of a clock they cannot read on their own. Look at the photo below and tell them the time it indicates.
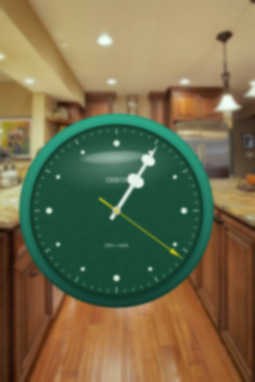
1:05:21
